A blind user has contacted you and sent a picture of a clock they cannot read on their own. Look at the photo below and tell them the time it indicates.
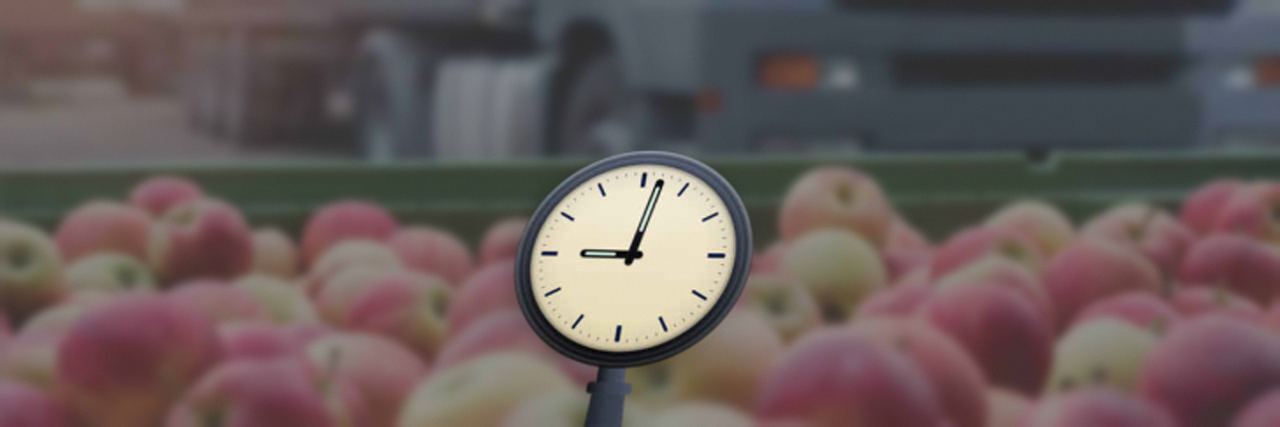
9:02
